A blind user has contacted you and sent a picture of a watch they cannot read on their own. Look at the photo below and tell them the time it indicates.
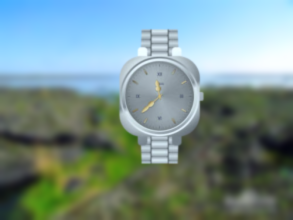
11:38
